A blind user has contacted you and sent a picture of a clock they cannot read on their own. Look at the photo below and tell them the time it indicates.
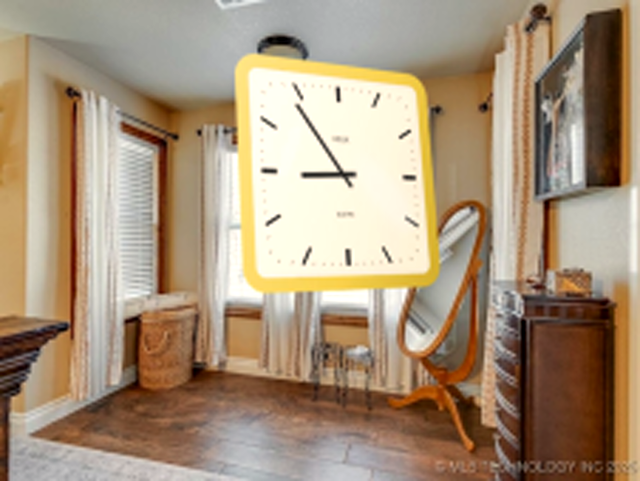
8:54
